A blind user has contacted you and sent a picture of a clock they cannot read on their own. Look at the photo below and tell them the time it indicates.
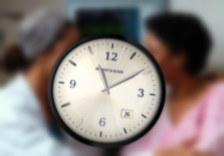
11:09
